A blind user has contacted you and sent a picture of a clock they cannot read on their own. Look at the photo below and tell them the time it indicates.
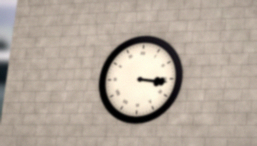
3:16
